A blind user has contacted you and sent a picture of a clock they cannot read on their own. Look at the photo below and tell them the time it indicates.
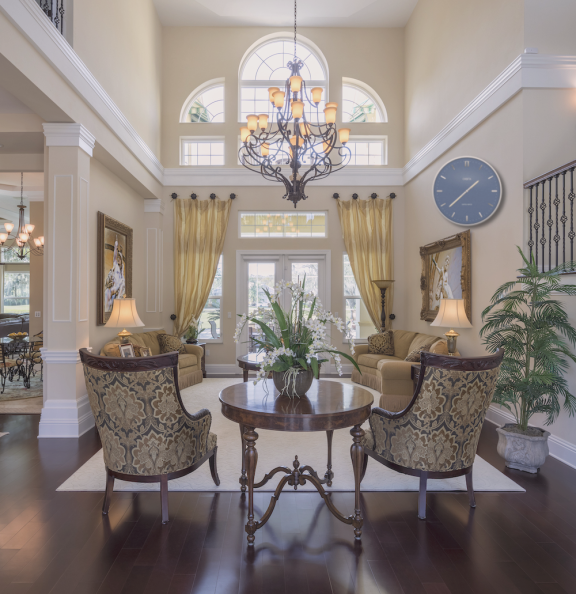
1:38
